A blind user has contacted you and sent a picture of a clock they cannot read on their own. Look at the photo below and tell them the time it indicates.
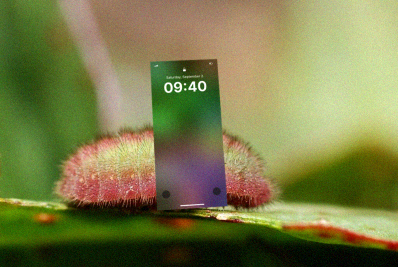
9:40
